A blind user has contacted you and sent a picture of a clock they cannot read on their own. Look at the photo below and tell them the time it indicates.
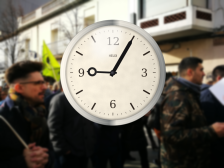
9:05
